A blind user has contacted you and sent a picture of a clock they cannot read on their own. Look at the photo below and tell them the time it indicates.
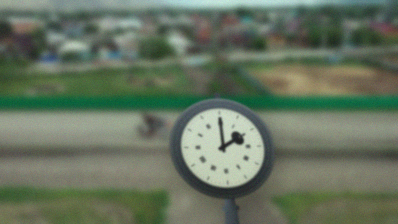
2:00
